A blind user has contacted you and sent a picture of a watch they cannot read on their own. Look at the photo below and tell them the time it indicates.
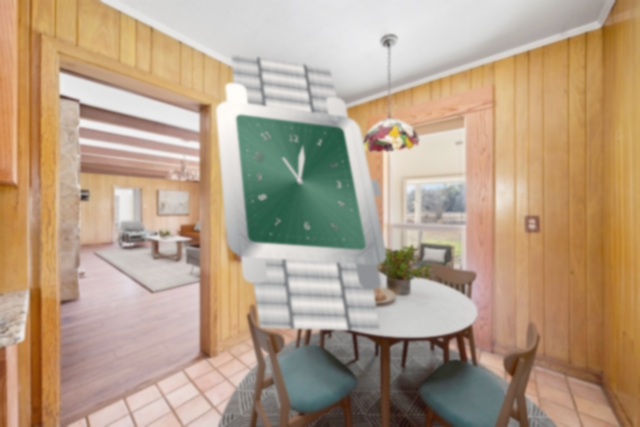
11:02
